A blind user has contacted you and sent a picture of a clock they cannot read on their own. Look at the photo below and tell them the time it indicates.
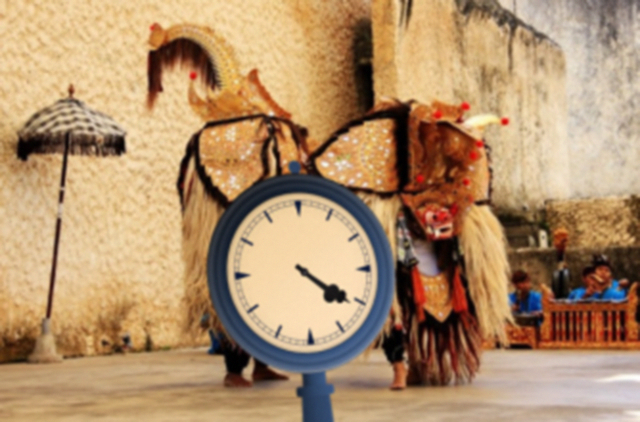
4:21
